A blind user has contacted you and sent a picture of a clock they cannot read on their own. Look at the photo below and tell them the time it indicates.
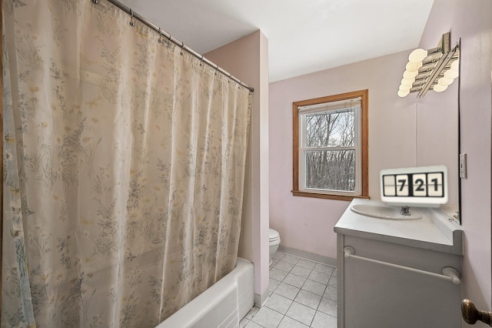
7:21
